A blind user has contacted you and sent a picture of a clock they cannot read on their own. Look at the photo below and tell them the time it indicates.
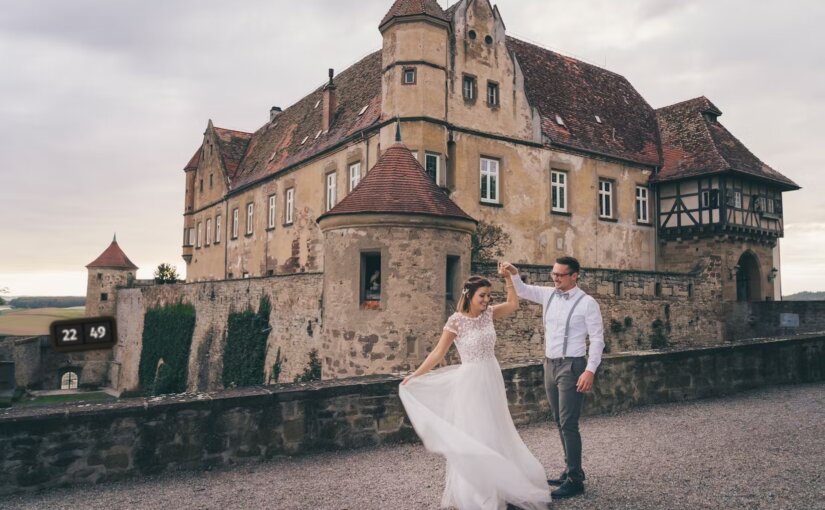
22:49
